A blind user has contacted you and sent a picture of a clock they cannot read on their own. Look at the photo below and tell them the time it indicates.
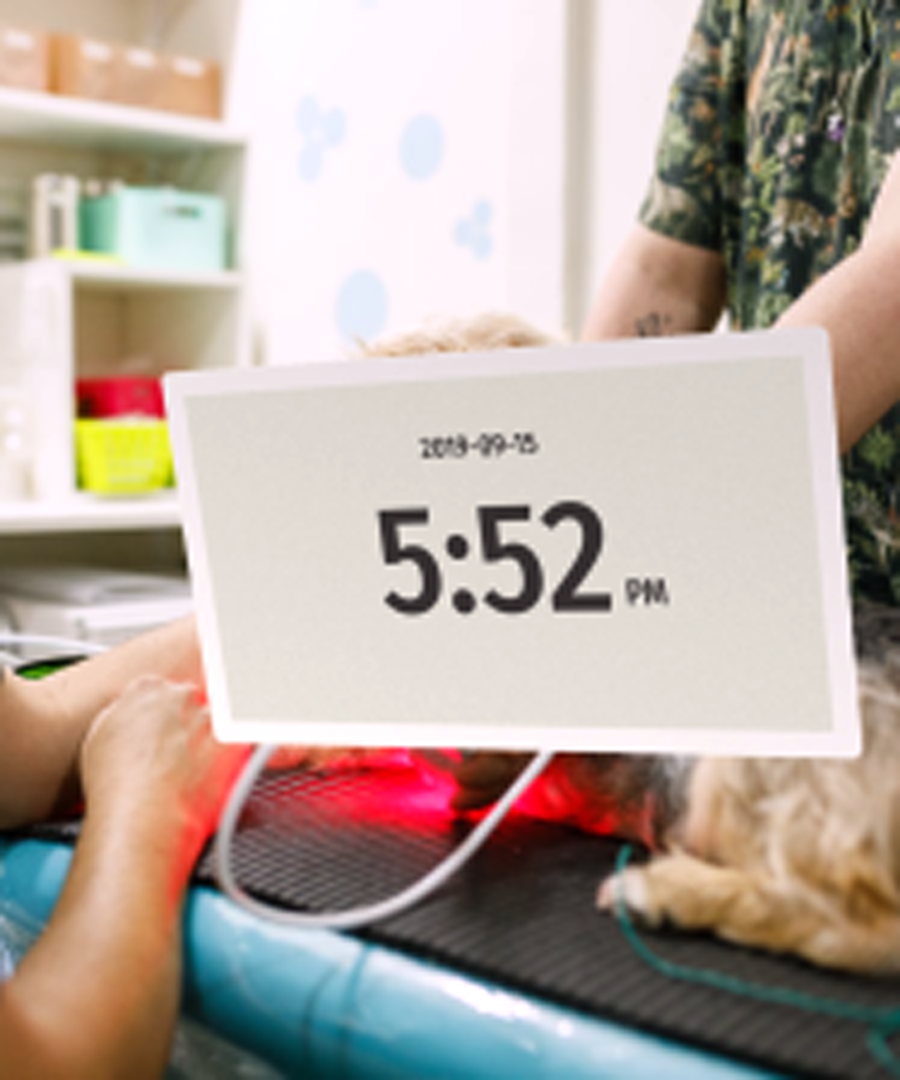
5:52
